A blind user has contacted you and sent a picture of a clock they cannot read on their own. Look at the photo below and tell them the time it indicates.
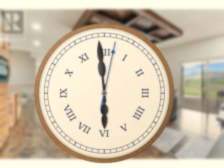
5:59:02
